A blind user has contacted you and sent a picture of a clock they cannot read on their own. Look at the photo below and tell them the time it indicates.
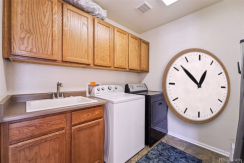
12:52
